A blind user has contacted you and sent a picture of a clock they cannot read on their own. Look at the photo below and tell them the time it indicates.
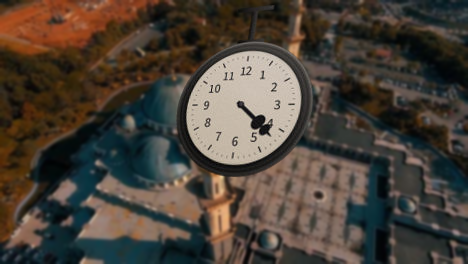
4:22
